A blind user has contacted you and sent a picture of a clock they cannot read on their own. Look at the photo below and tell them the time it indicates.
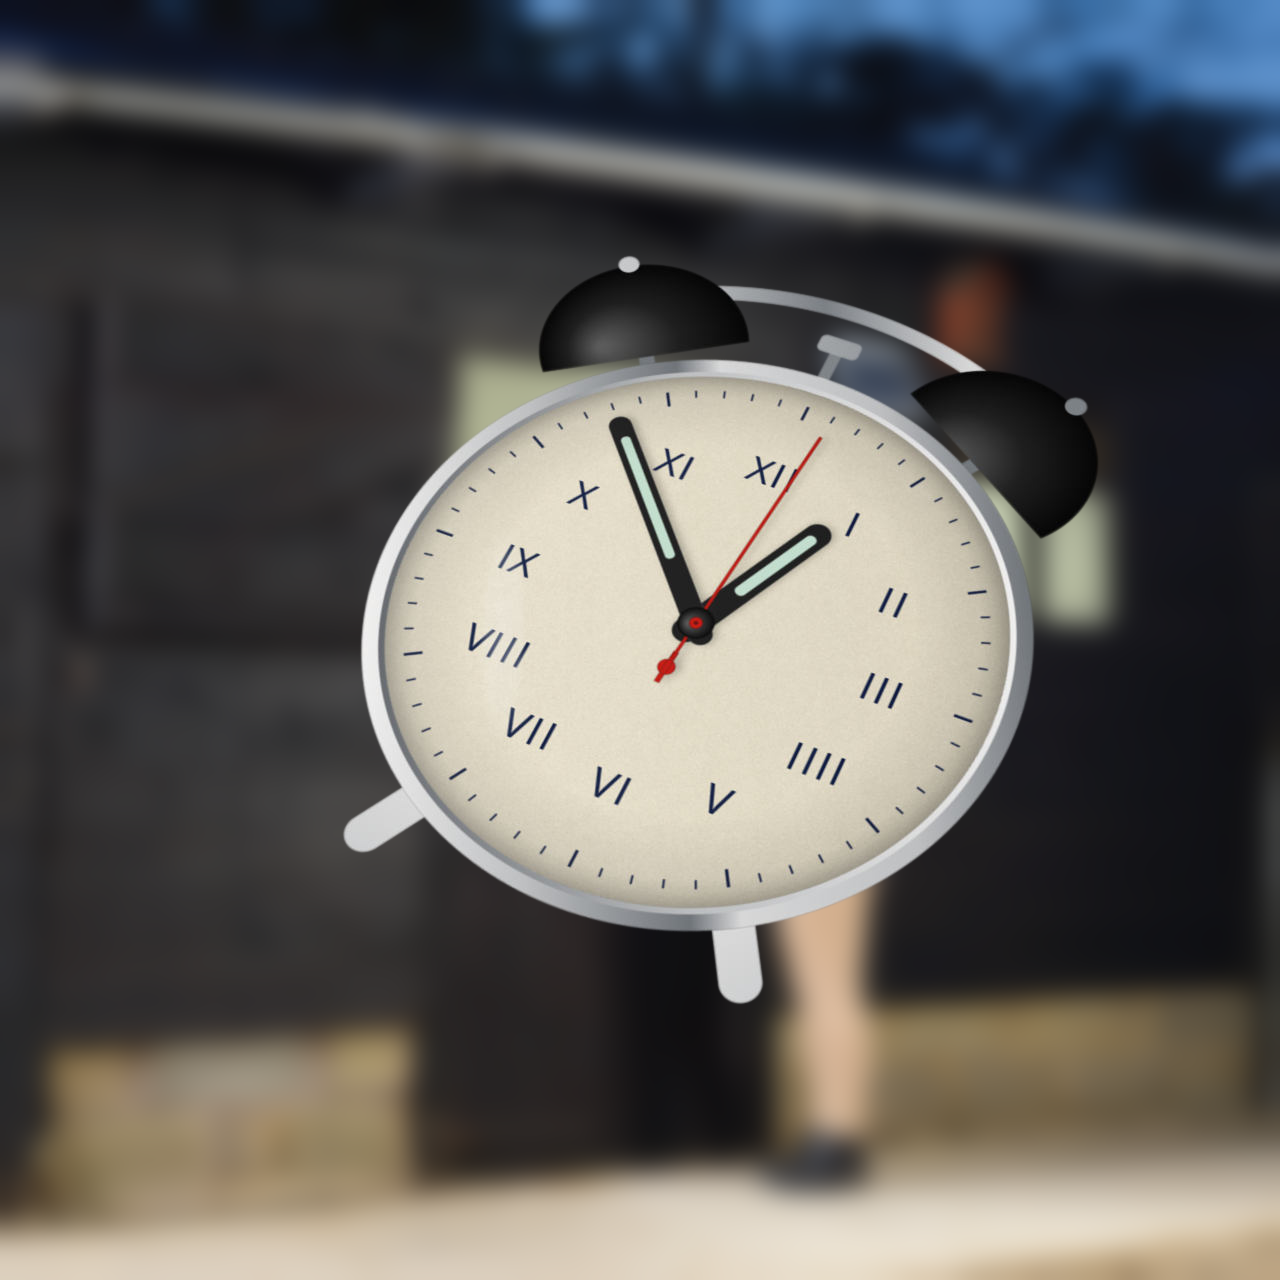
12:53:01
